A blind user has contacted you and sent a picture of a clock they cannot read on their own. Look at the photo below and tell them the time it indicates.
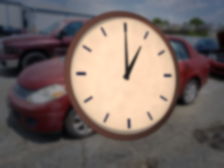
1:00
